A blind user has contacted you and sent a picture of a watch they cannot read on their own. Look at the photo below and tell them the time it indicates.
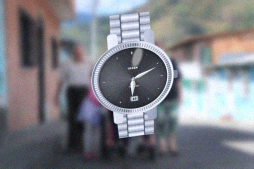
6:11
